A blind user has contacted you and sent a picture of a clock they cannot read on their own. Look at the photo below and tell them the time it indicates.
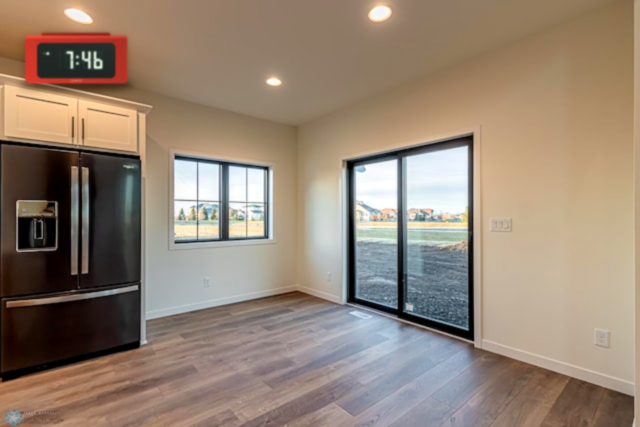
7:46
